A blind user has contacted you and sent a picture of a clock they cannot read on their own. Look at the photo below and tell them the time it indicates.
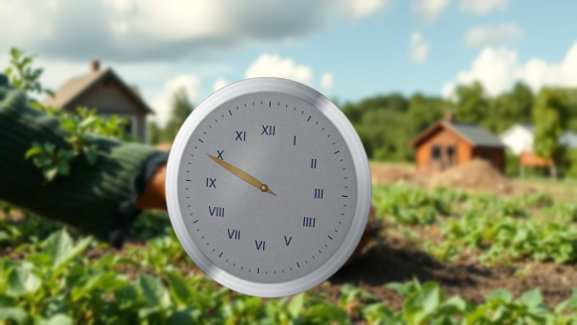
9:49
